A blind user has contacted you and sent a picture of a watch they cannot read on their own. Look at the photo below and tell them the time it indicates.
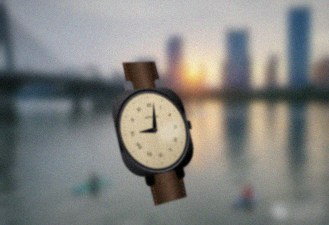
9:02
